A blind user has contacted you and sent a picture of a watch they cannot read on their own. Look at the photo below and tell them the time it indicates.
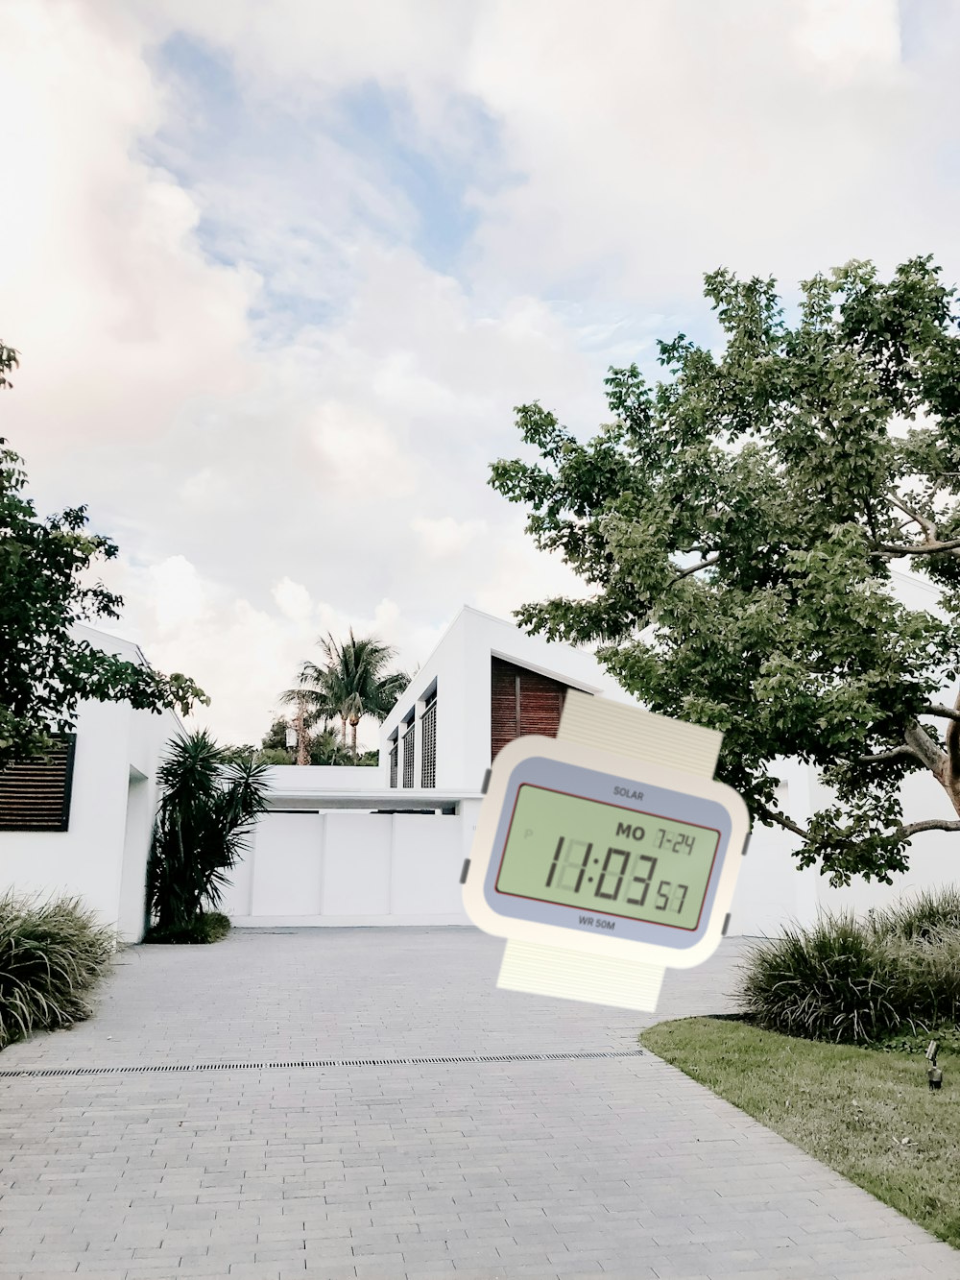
11:03:57
